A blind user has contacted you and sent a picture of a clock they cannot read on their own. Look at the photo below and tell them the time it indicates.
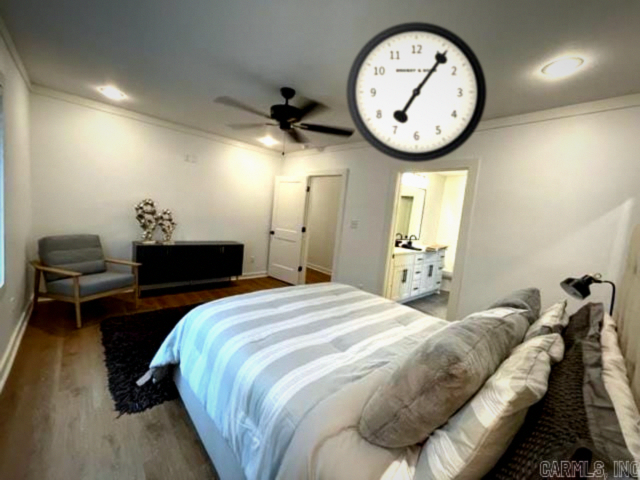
7:06
